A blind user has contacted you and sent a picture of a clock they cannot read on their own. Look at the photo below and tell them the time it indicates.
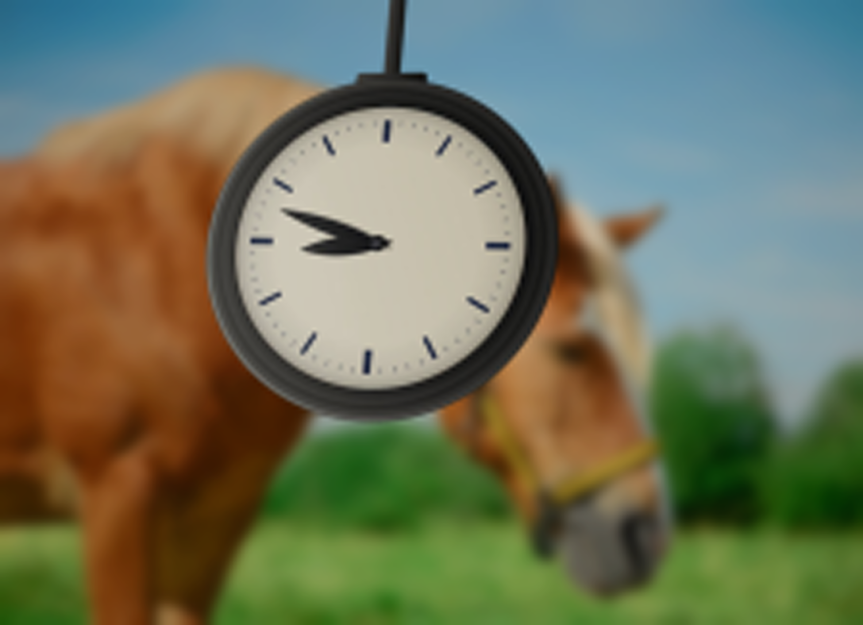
8:48
